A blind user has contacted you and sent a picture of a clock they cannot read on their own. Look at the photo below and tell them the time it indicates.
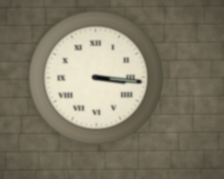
3:16
